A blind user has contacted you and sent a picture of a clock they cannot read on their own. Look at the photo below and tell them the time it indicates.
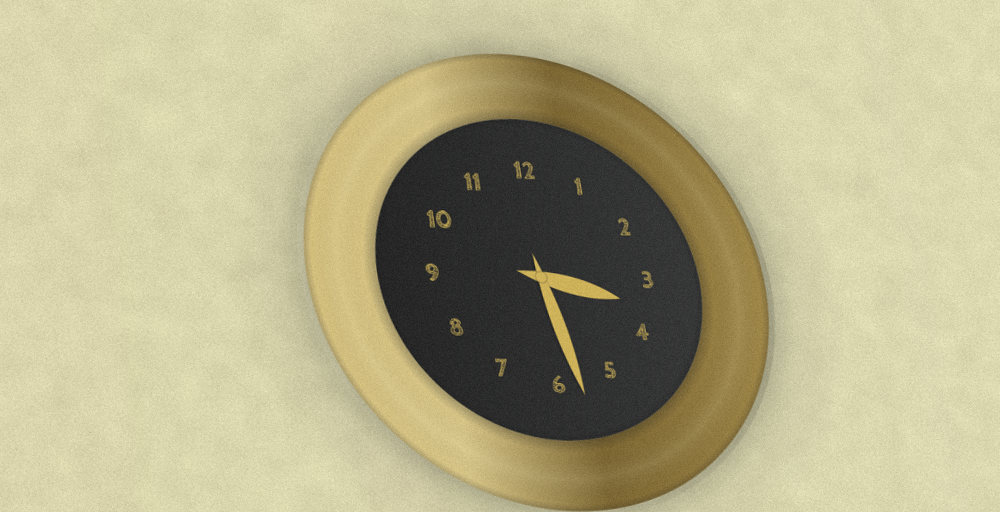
3:28
